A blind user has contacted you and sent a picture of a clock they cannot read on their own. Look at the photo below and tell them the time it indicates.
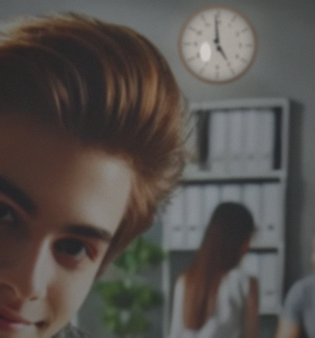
4:59
